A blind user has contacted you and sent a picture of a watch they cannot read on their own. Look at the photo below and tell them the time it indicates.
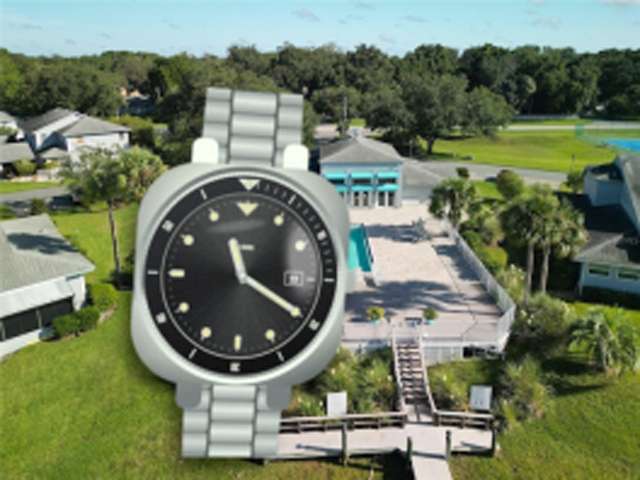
11:20
